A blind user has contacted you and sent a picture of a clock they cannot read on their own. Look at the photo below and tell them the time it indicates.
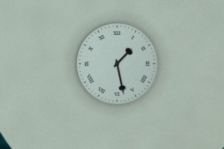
1:28
